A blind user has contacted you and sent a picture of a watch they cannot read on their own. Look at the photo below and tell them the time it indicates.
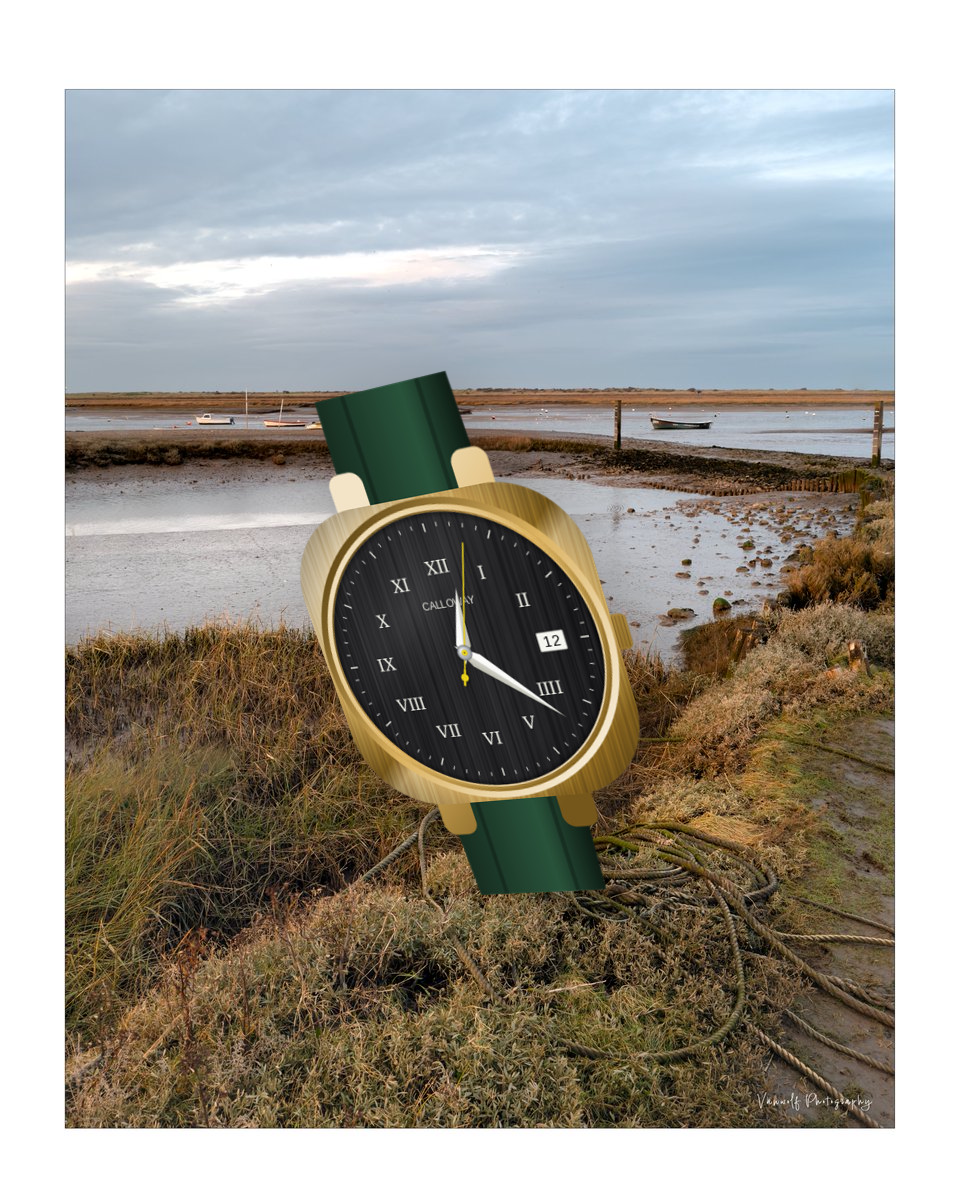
12:22:03
